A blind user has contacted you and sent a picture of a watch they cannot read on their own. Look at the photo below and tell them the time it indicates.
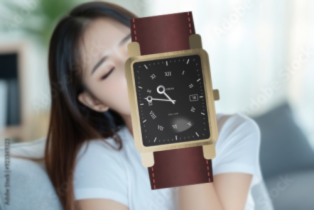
10:47
